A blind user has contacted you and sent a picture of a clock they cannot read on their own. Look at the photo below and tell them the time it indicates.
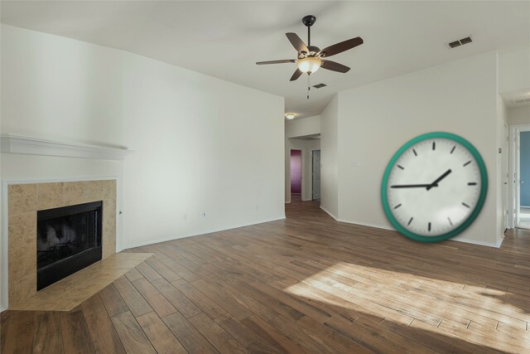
1:45
